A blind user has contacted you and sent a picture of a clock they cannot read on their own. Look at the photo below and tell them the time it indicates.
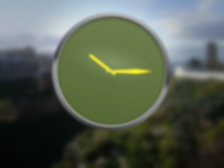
10:15
